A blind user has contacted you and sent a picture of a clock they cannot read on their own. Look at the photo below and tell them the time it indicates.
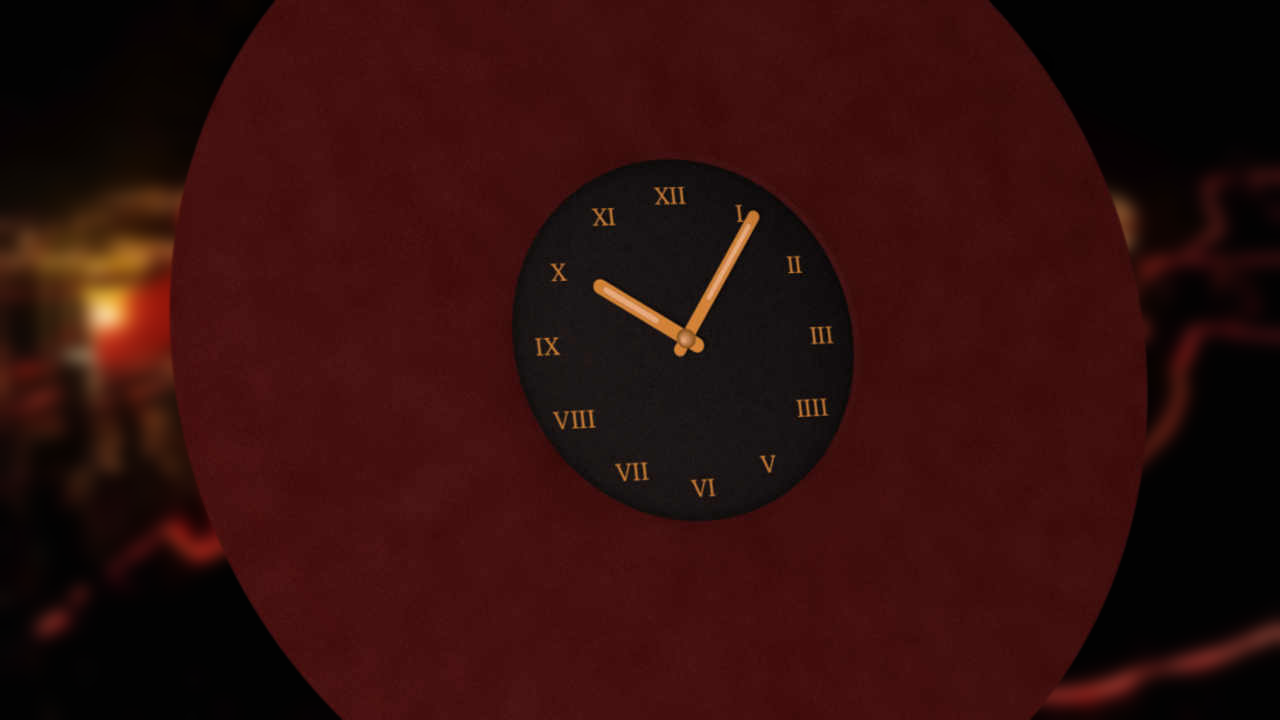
10:06
